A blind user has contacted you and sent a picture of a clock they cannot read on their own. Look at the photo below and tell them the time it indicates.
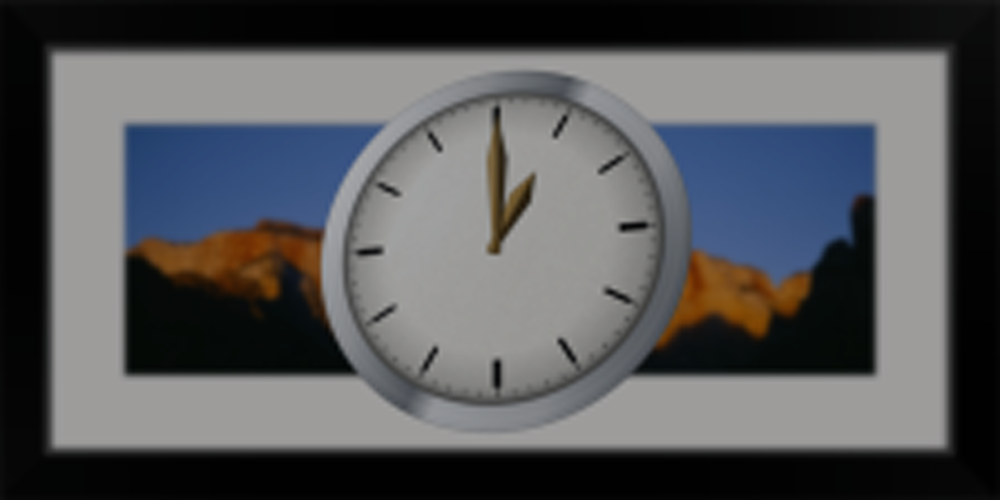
1:00
